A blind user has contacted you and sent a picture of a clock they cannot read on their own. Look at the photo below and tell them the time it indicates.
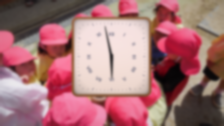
5:58
